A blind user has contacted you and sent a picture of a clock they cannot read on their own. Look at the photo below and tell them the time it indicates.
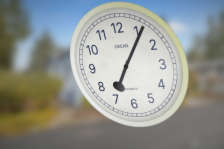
7:06
